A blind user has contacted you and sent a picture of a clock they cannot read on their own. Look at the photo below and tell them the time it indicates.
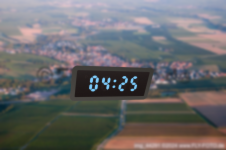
4:25
